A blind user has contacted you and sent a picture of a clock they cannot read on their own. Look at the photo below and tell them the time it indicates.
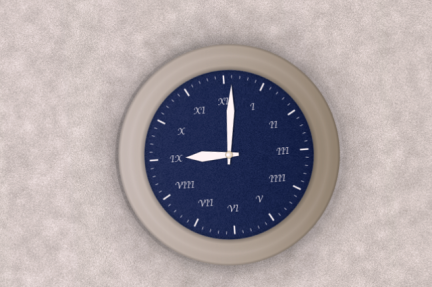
9:01
